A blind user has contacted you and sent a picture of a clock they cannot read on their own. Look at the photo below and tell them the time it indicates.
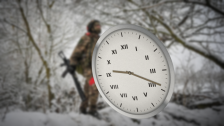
9:19
